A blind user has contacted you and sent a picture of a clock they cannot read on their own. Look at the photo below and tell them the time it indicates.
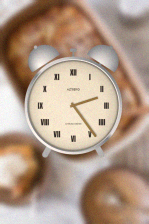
2:24
